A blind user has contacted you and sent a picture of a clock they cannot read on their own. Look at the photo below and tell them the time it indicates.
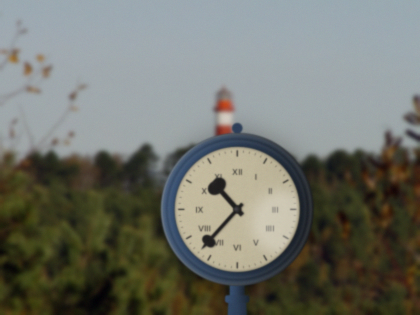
10:37
